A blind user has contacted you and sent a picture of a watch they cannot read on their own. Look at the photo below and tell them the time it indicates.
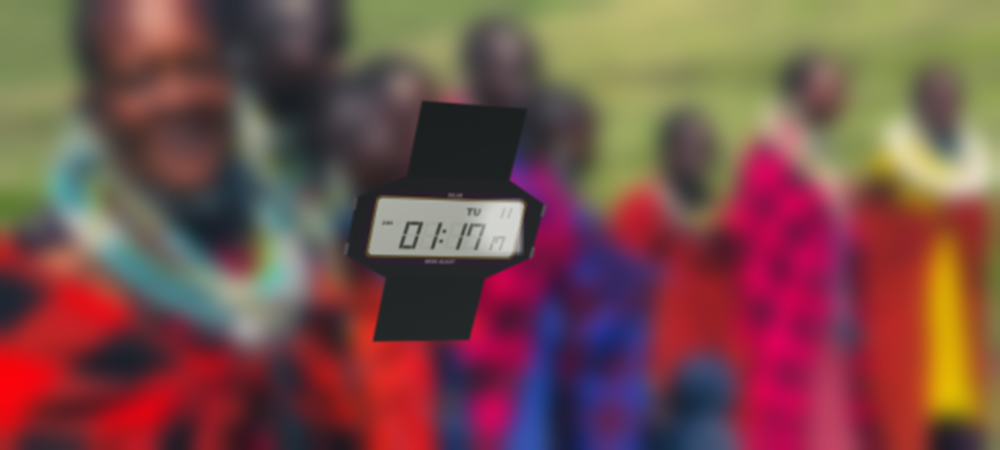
1:17:17
